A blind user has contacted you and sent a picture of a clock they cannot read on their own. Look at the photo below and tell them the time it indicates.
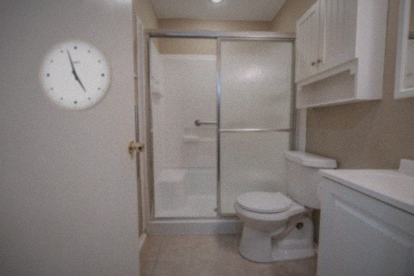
4:57
